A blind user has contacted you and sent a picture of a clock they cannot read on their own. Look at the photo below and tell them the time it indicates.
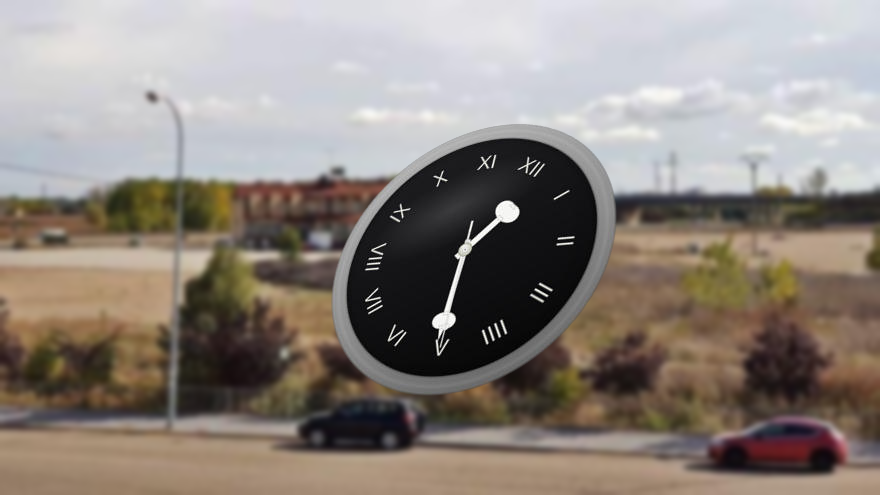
12:25:25
